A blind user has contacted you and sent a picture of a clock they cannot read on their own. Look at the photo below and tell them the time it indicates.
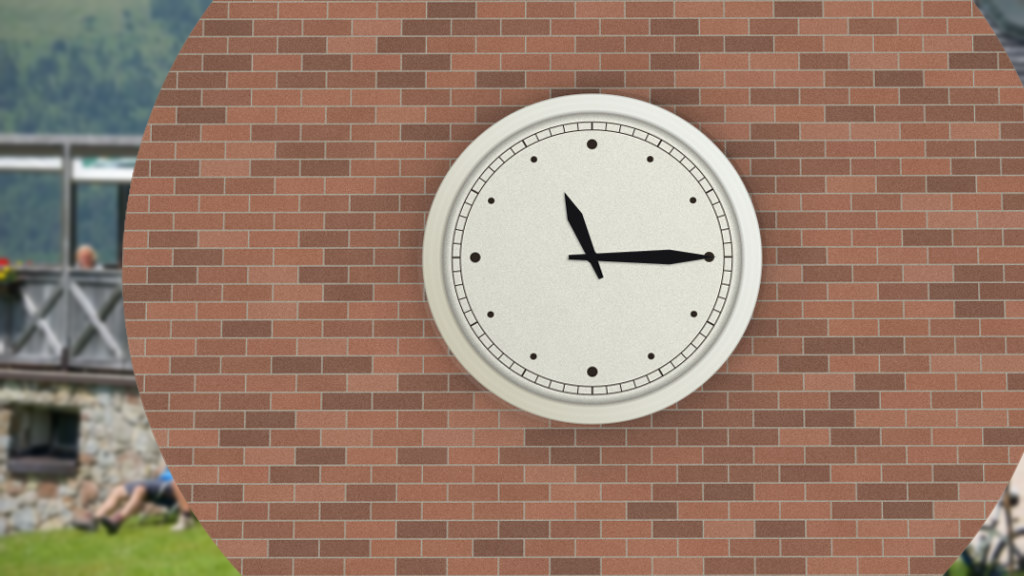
11:15
